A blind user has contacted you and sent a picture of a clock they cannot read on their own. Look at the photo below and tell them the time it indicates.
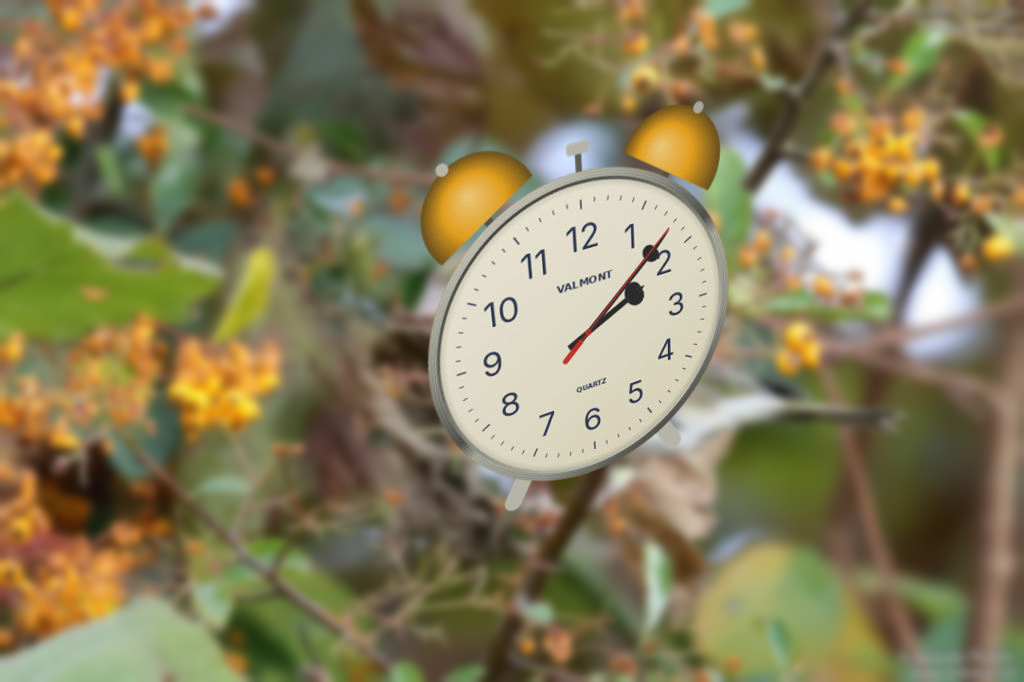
2:08:08
